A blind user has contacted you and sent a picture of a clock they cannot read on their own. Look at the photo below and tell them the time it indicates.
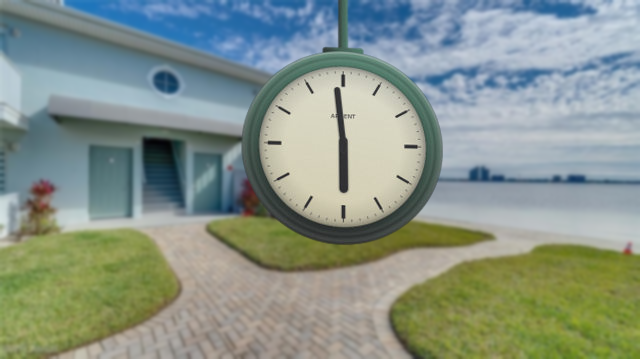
5:59
